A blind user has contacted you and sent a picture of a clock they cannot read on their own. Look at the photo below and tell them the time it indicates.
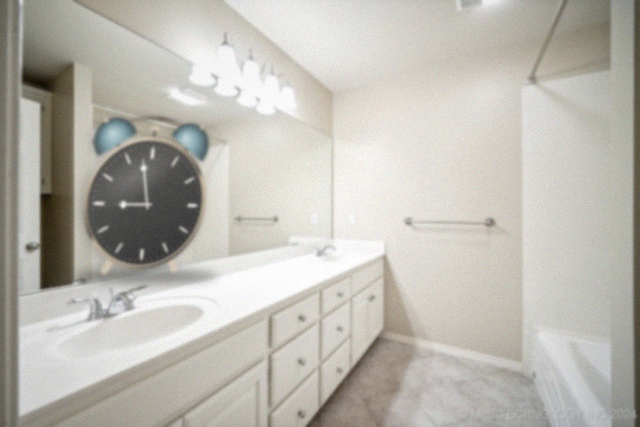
8:58
